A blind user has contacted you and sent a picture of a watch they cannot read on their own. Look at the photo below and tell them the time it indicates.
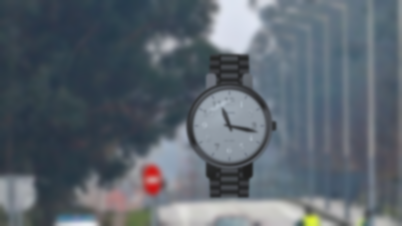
11:17
